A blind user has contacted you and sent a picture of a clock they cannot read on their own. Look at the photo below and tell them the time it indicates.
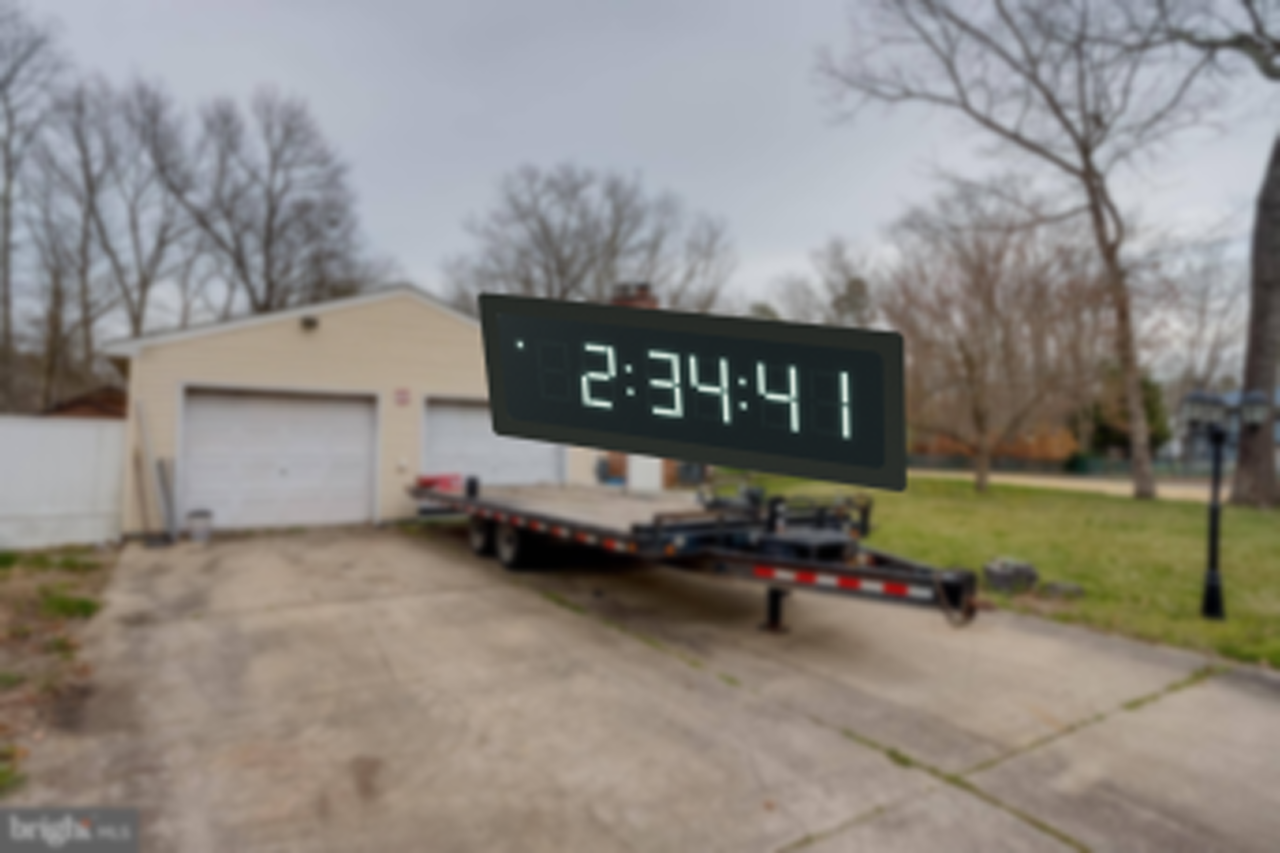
2:34:41
